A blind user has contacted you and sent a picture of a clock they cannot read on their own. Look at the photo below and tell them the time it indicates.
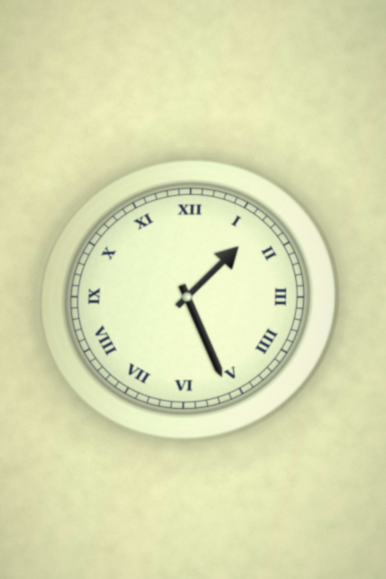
1:26
